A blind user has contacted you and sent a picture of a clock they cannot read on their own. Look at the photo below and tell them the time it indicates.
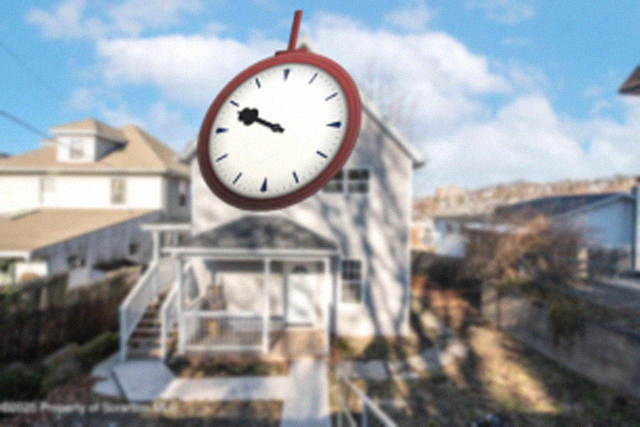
9:49
